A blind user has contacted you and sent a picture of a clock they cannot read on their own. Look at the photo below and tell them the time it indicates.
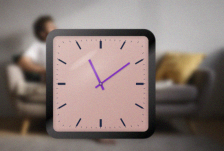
11:09
